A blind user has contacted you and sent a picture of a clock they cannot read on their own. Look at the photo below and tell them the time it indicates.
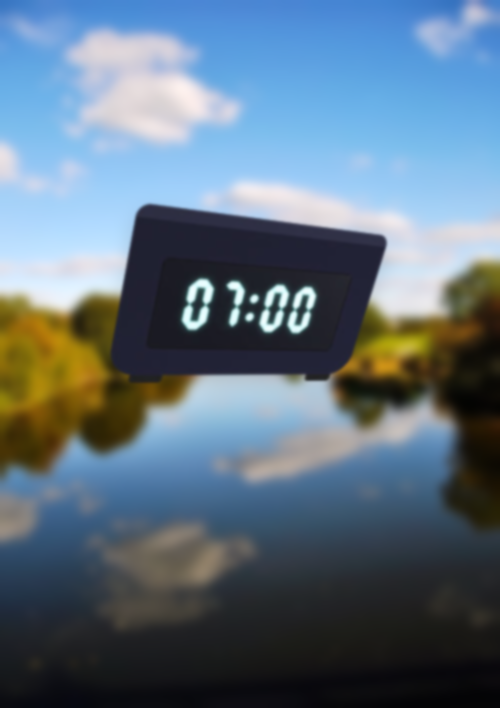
7:00
